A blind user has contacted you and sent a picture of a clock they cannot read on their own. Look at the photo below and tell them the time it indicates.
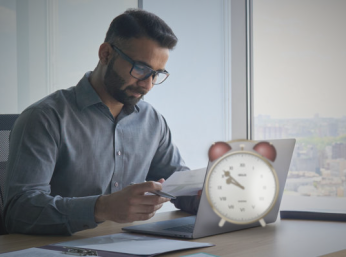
9:52
